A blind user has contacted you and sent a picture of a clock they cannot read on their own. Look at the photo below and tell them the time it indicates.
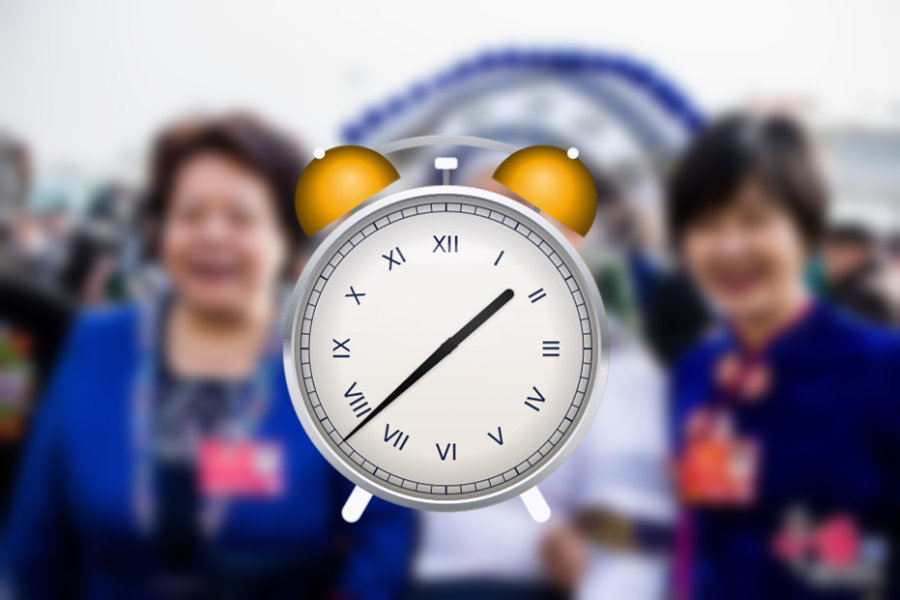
1:38
